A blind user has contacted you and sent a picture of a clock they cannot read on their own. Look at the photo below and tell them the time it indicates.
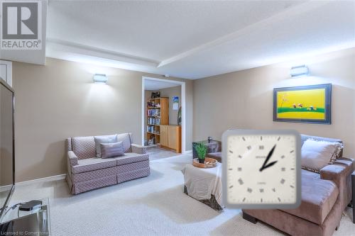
2:05
